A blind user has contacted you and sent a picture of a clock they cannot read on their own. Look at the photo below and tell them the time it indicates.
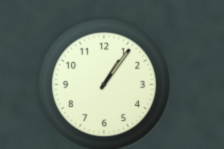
1:06
